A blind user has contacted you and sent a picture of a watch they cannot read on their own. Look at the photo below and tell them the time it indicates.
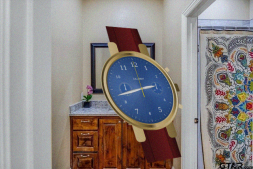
2:43
